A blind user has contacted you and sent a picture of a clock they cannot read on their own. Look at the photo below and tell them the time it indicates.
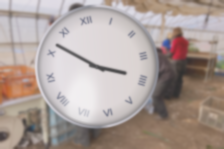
3:52
